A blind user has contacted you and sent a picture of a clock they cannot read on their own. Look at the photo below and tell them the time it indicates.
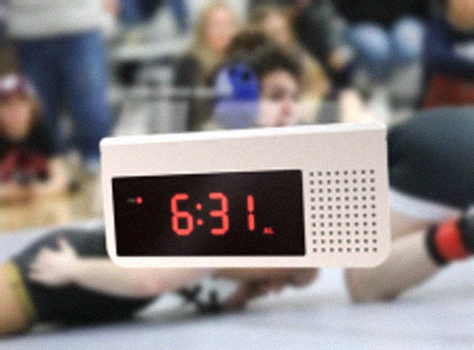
6:31
